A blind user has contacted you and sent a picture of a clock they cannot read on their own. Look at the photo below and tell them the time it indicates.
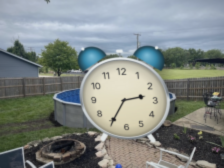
2:35
